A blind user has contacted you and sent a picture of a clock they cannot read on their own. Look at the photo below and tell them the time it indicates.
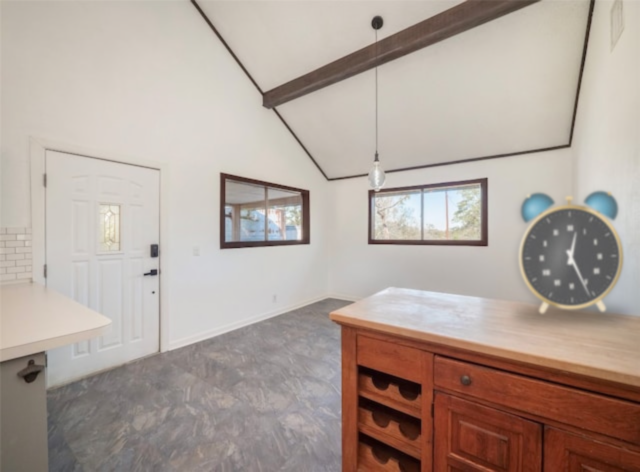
12:26
